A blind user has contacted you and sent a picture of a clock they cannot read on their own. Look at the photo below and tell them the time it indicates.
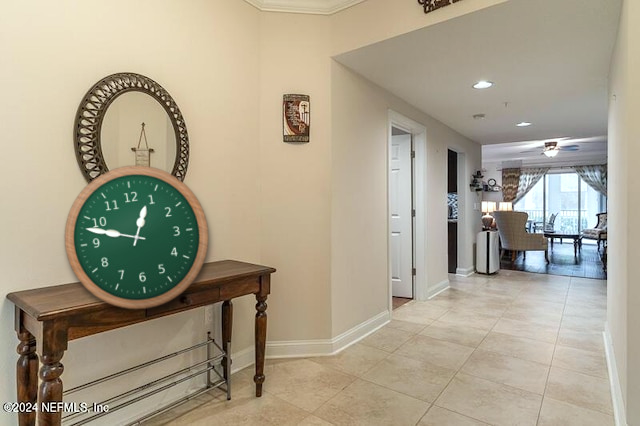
12:48
